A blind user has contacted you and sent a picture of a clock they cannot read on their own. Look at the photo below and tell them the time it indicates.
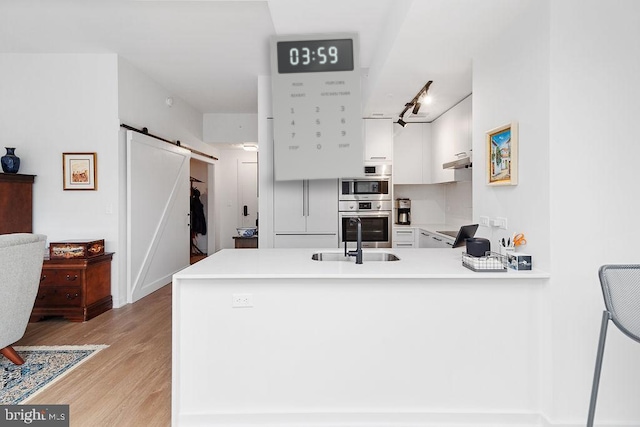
3:59
